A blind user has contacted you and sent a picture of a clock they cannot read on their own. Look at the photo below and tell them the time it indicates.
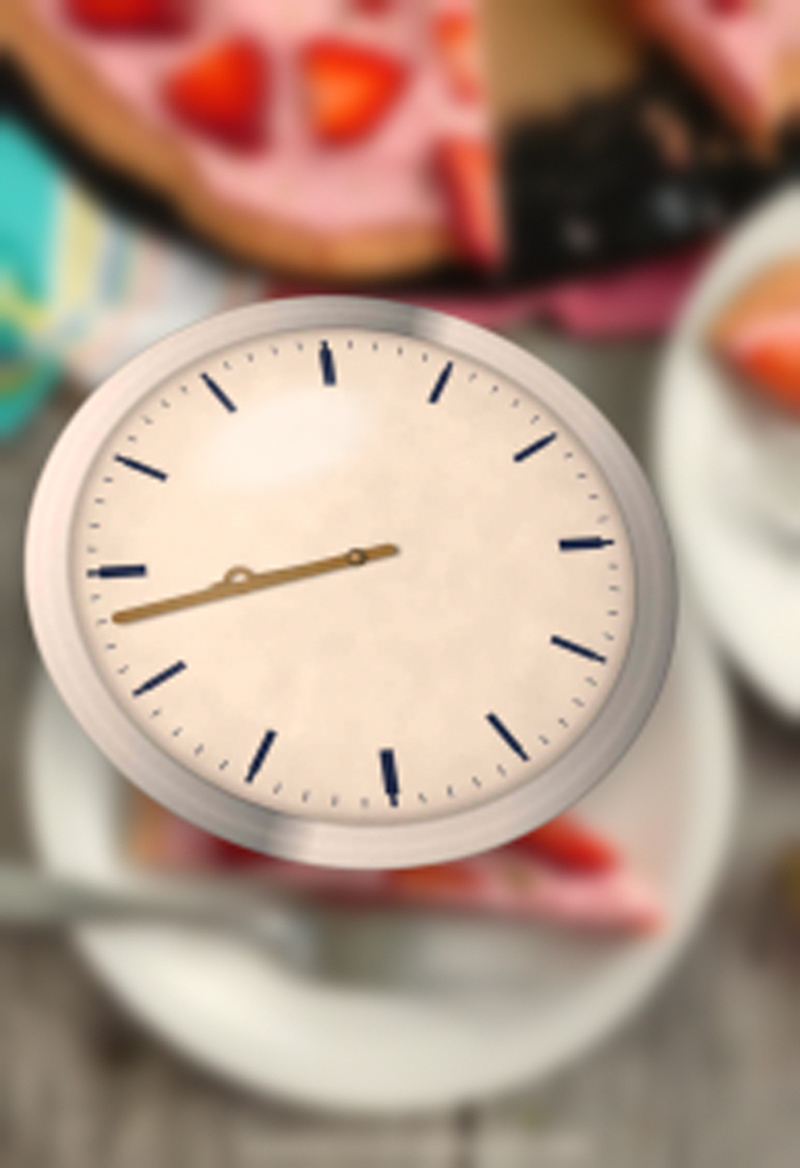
8:43
